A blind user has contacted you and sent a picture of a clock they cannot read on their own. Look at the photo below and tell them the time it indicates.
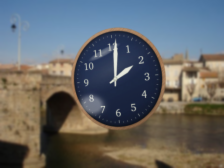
2:01
